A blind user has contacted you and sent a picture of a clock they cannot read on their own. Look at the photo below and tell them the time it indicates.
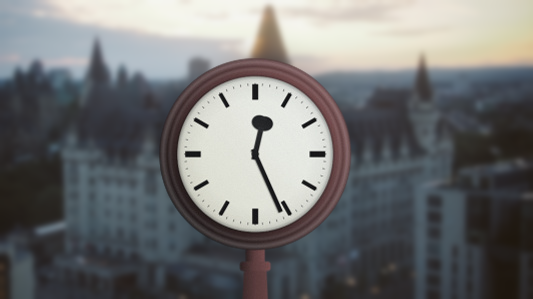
12:26
